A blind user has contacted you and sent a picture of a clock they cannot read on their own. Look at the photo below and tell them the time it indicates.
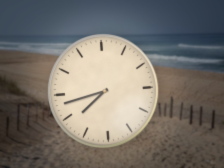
7:43
